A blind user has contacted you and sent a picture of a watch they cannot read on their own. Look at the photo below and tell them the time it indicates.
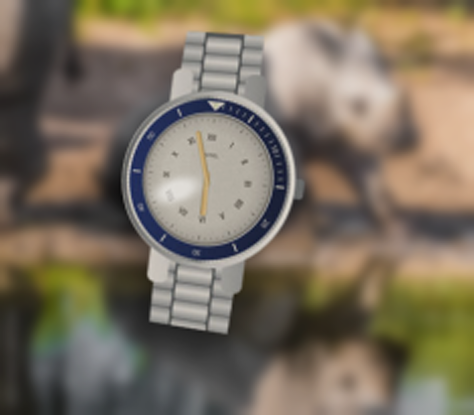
5:57
